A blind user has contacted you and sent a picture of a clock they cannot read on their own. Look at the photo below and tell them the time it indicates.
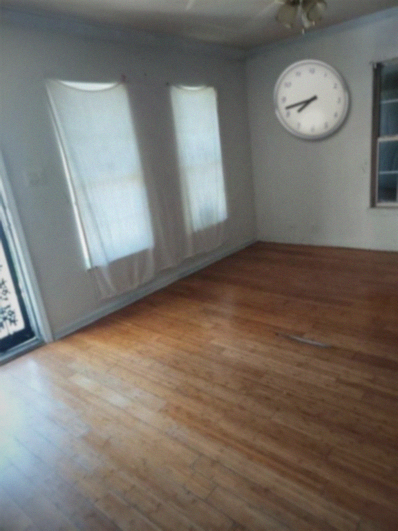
7:42
